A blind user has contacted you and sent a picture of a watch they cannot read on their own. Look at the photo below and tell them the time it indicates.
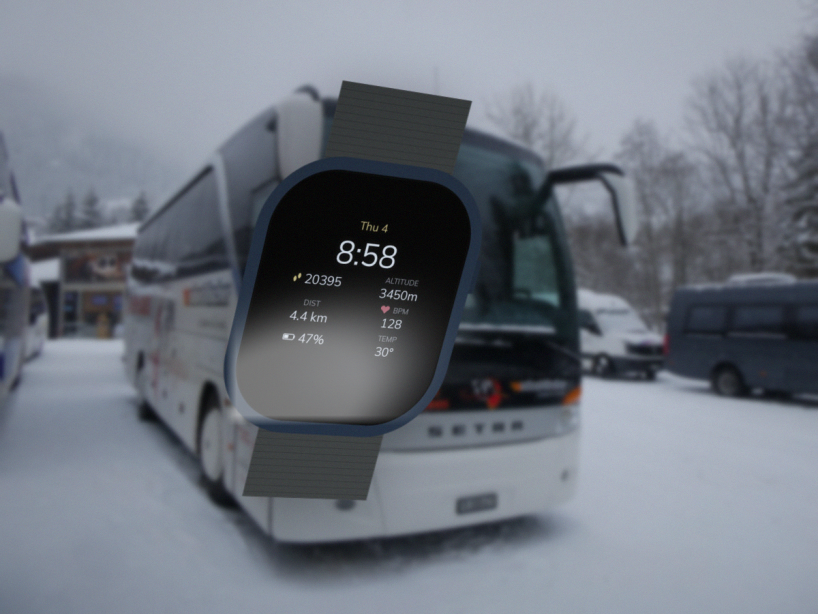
8:58
